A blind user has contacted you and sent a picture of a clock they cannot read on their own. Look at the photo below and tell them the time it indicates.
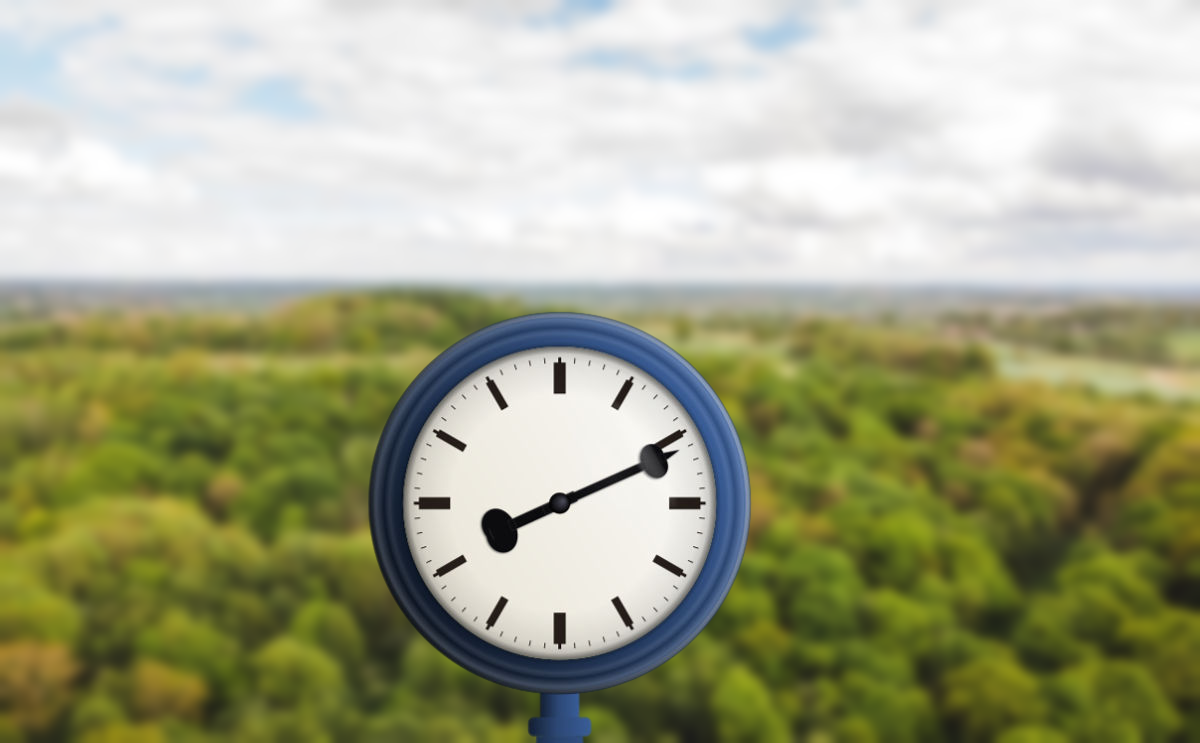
8:11
